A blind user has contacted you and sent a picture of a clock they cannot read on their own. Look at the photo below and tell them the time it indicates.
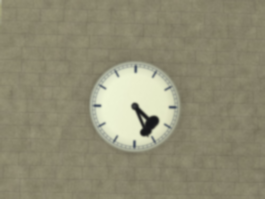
4:26
